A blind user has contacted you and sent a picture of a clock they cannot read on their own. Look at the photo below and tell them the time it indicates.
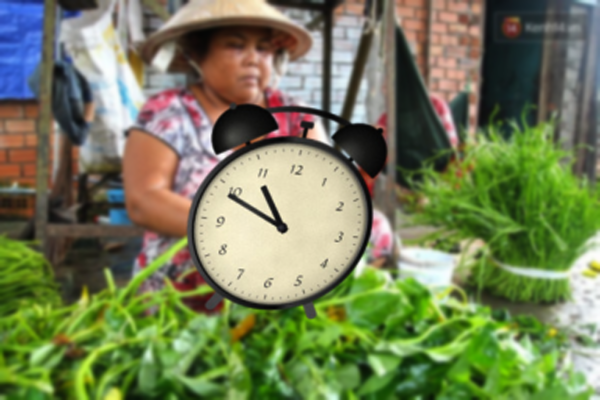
10:49
